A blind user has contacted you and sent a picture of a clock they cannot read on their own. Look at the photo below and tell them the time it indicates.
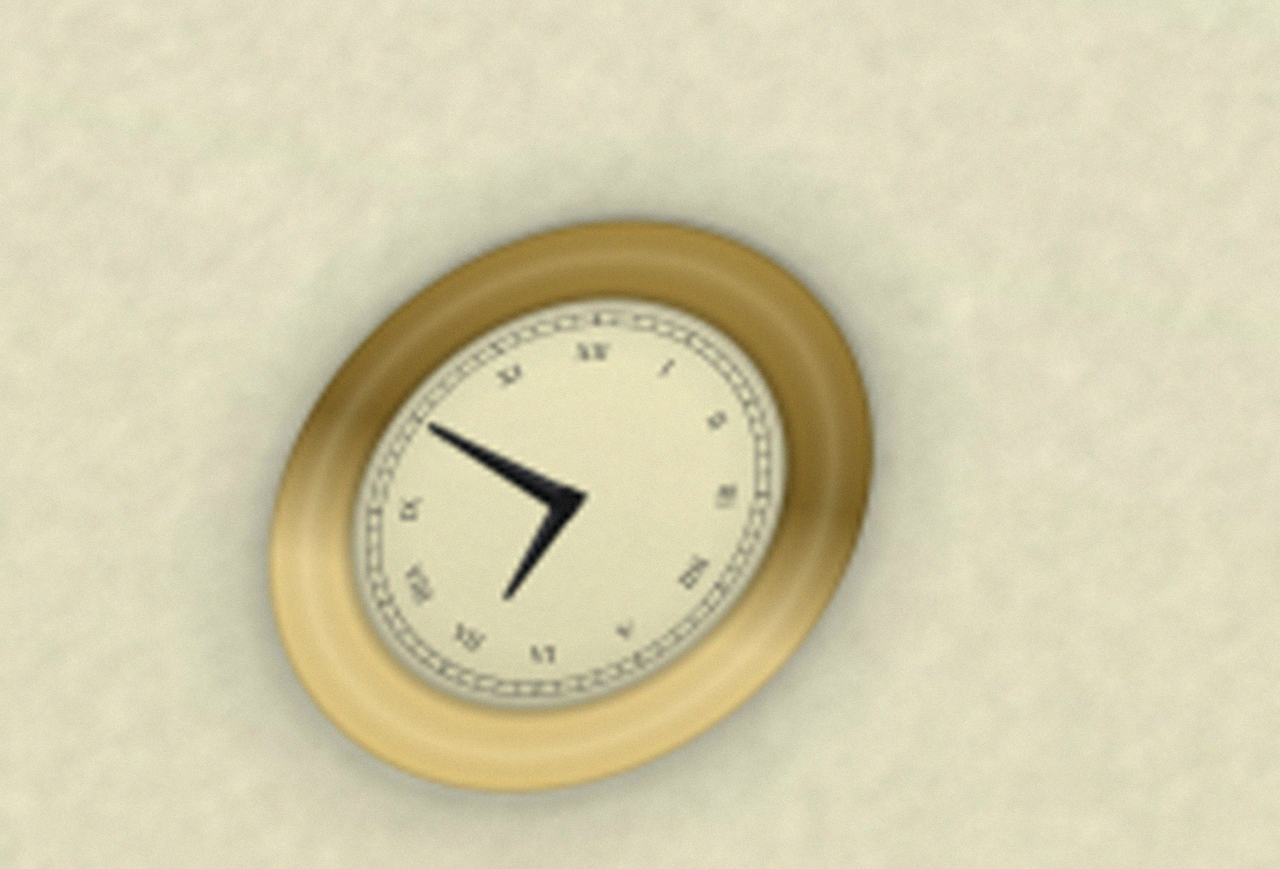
6:50
